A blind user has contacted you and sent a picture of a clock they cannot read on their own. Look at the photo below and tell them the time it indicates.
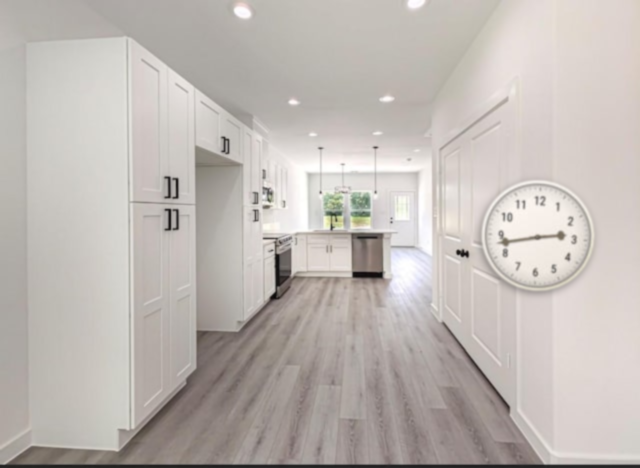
2:43
